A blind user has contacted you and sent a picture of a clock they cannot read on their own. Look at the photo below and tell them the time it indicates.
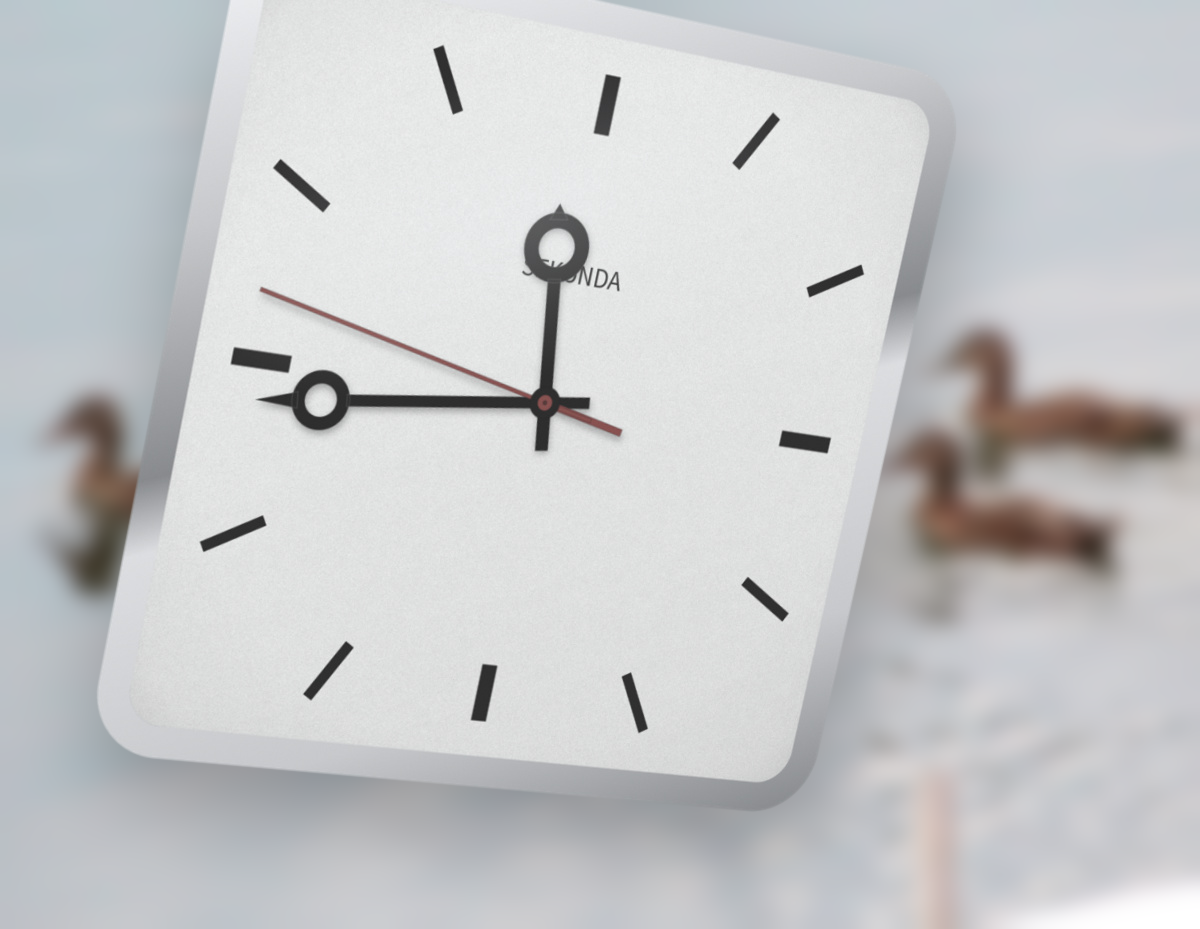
11:43:47
